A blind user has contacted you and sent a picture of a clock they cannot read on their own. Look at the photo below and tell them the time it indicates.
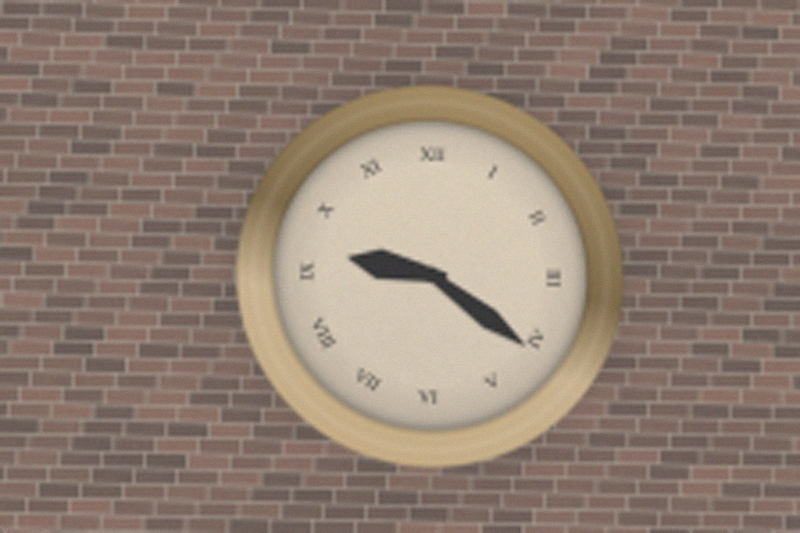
9:21
